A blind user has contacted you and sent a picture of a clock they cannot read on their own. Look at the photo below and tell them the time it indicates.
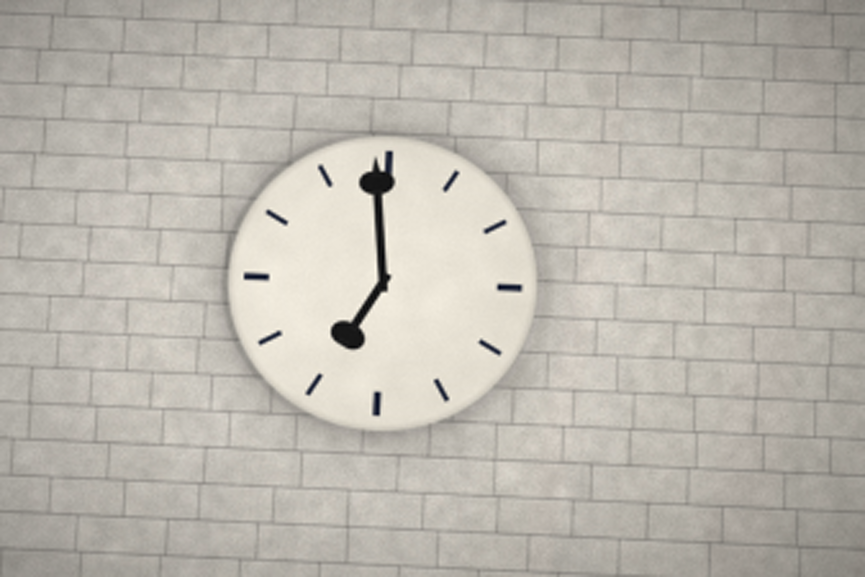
6:59
